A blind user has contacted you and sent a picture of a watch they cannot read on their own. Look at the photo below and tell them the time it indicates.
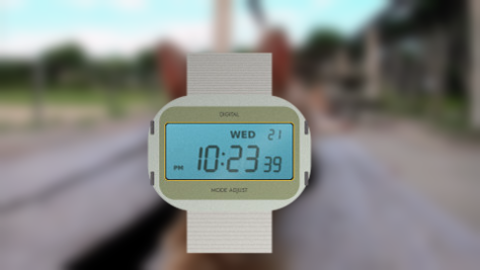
10:23:39
